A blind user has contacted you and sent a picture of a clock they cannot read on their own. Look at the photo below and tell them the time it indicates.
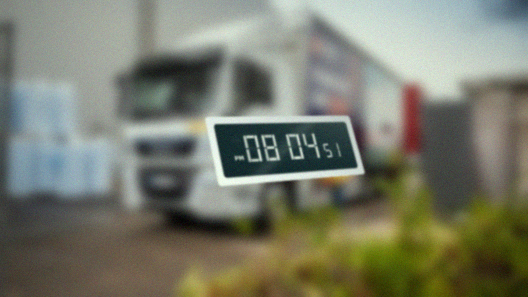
8:04:51
